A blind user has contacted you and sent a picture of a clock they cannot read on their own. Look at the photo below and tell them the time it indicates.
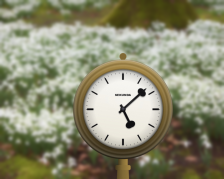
5:08
